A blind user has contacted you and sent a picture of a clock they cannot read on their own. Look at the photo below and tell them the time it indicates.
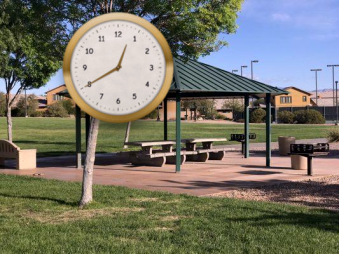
12:40
